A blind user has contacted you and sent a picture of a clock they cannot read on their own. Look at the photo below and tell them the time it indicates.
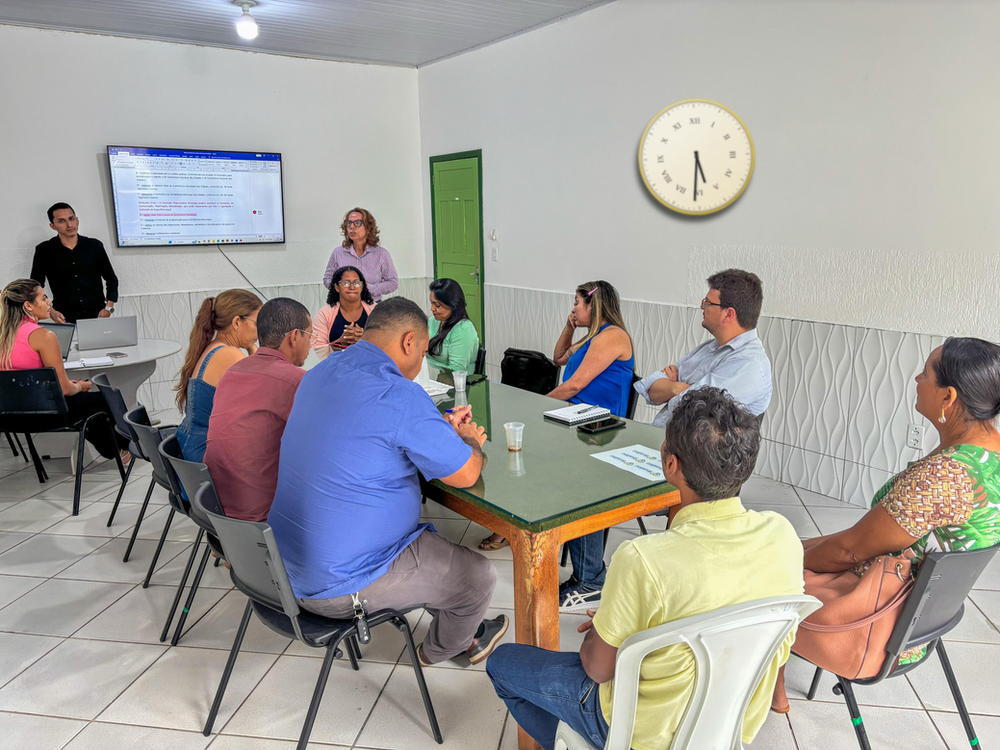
5:31
